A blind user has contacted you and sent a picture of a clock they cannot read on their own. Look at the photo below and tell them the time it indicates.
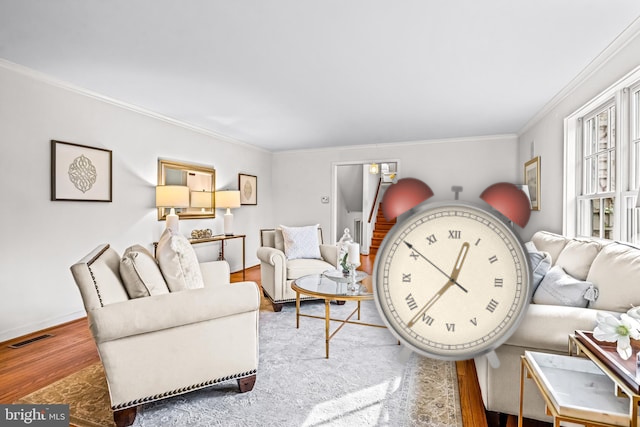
12:36:51
